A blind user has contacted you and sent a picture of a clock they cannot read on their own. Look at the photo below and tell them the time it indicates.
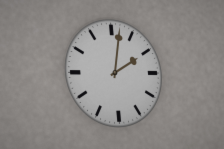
2:02
